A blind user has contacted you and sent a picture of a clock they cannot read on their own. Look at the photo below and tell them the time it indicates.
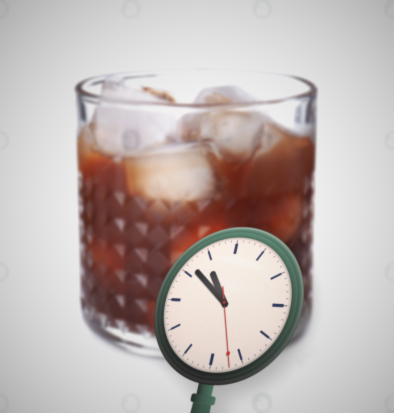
10:51:27
